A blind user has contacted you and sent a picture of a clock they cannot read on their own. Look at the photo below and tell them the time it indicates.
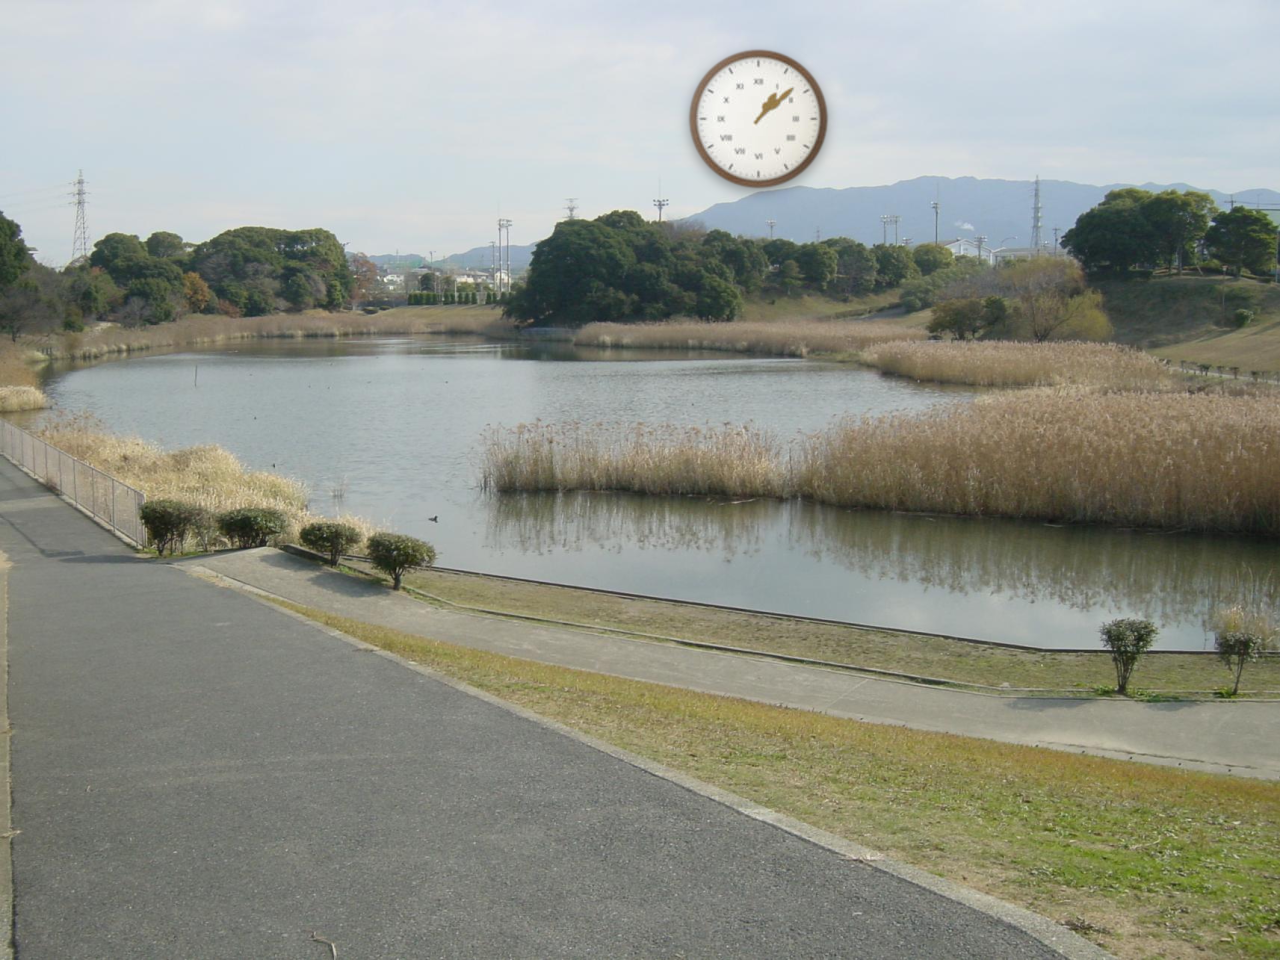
1:08
